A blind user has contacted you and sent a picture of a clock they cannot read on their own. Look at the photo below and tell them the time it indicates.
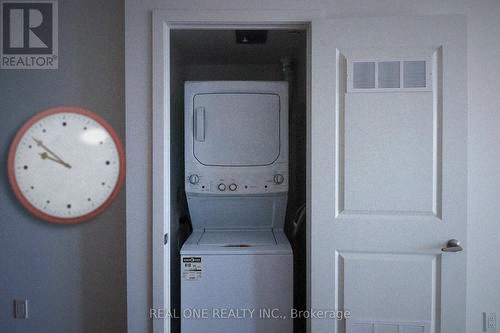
9:52
